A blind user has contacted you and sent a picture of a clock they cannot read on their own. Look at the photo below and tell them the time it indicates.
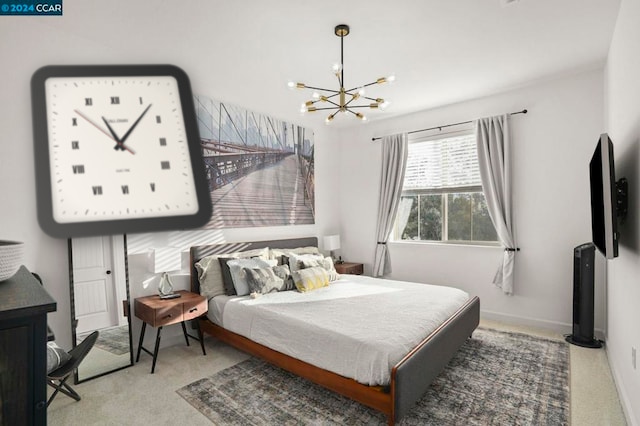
11:06:52
